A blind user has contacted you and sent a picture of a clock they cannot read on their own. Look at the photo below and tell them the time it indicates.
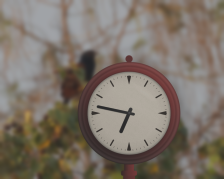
6:47
